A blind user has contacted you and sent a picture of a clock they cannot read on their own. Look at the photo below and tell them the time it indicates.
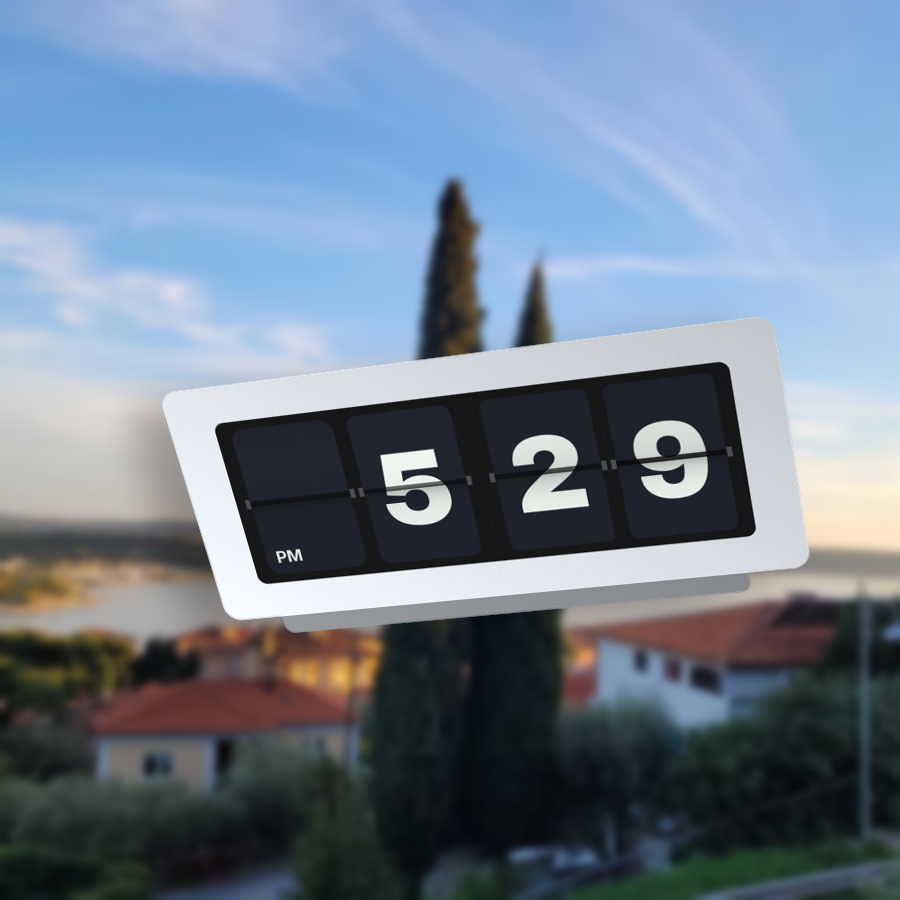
5:29
